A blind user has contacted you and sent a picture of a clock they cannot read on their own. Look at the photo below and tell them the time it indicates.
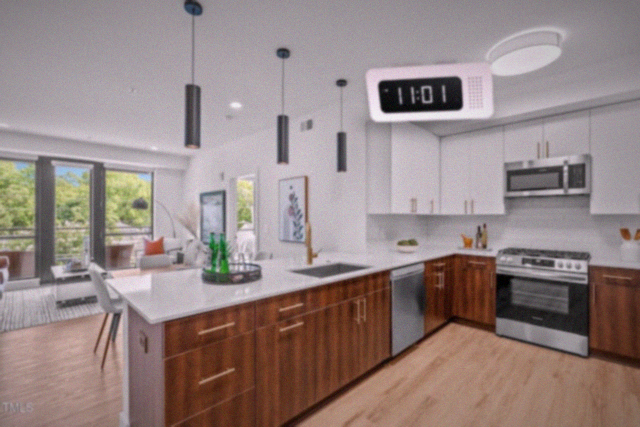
11:01
